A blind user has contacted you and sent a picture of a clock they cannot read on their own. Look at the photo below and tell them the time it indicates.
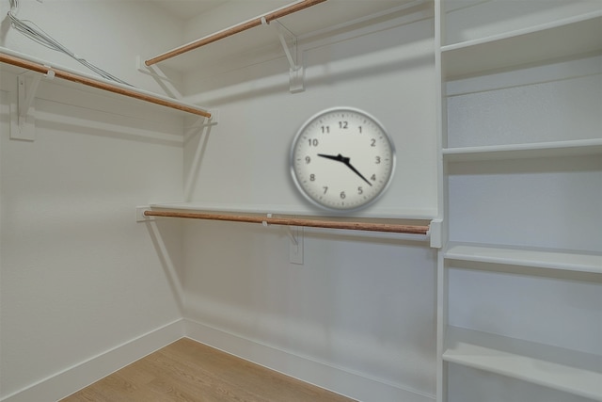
9:22
